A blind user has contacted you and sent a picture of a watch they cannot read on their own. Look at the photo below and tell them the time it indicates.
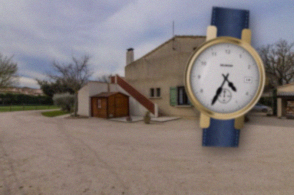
4:34
